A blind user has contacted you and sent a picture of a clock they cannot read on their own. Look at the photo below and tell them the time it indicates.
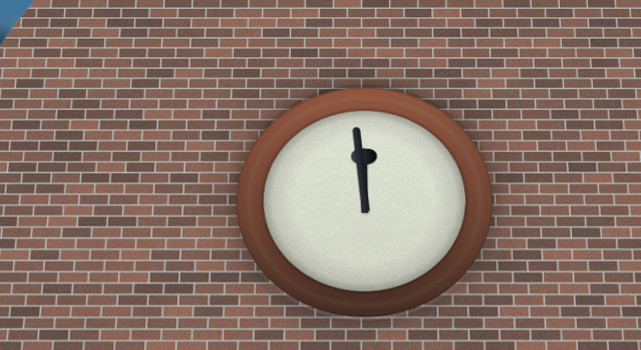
11:59
